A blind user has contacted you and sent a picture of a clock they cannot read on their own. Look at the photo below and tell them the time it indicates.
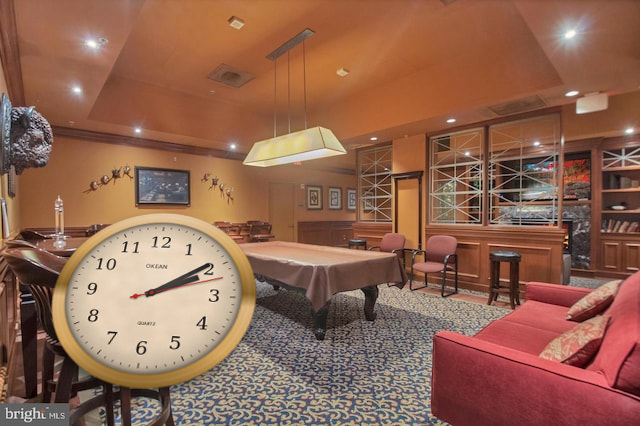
2:09:12
